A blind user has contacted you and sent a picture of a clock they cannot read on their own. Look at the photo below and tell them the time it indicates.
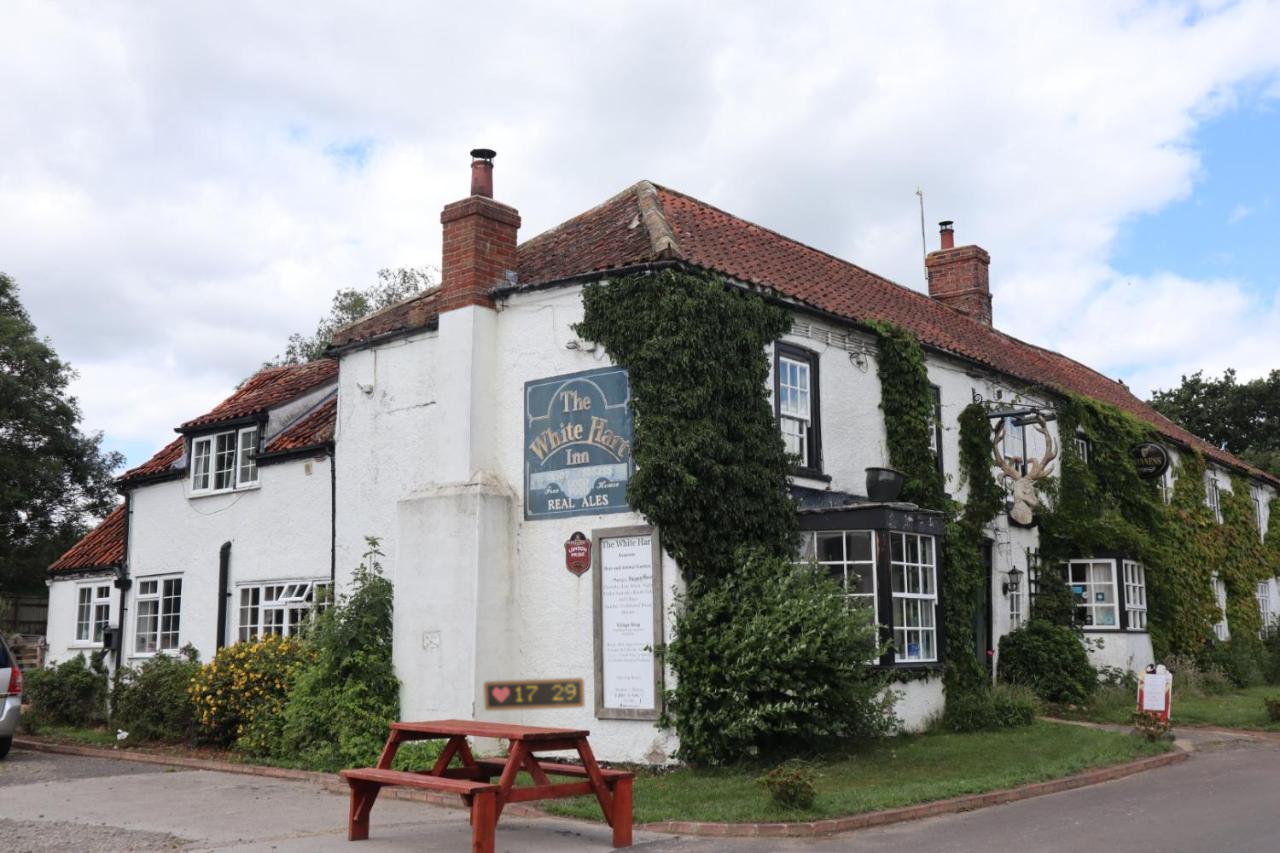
17:29
